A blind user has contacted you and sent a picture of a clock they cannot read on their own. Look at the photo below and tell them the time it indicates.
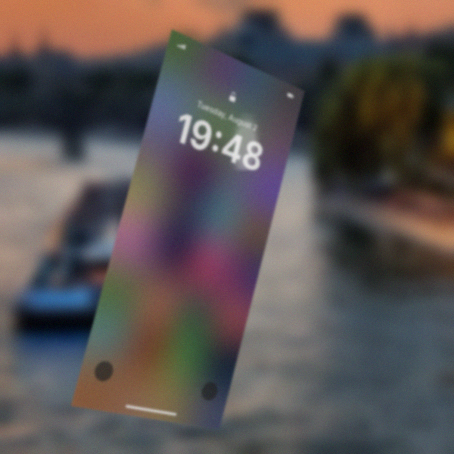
19:48
